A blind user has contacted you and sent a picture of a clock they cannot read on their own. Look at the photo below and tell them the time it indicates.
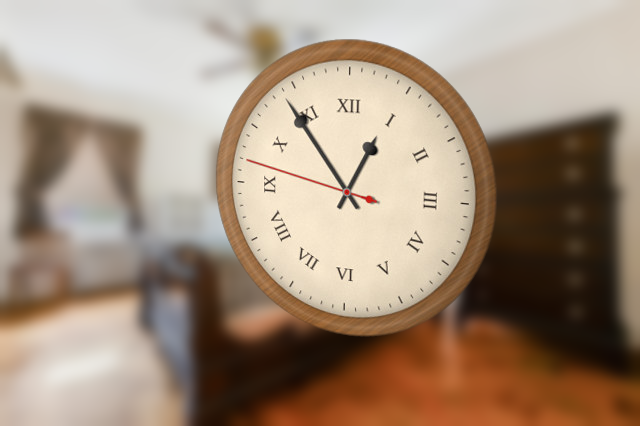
12:53:47
